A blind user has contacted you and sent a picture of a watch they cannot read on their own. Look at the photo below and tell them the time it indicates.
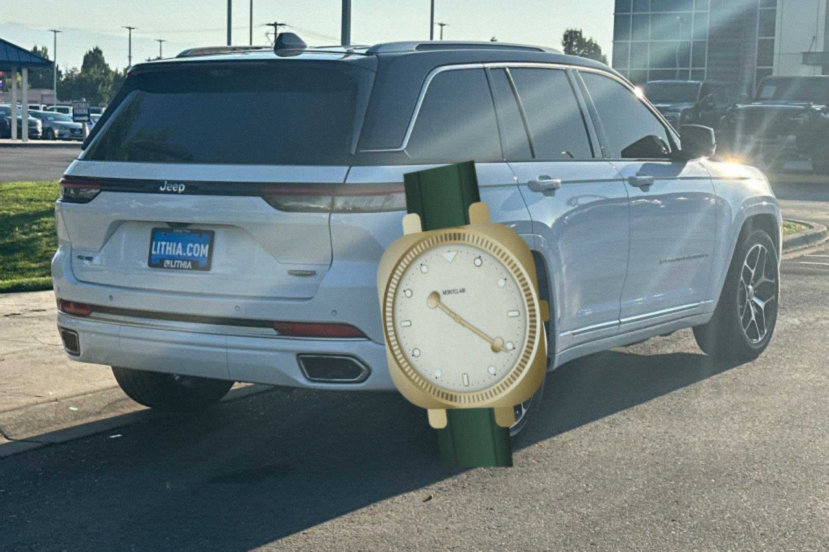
10:21
